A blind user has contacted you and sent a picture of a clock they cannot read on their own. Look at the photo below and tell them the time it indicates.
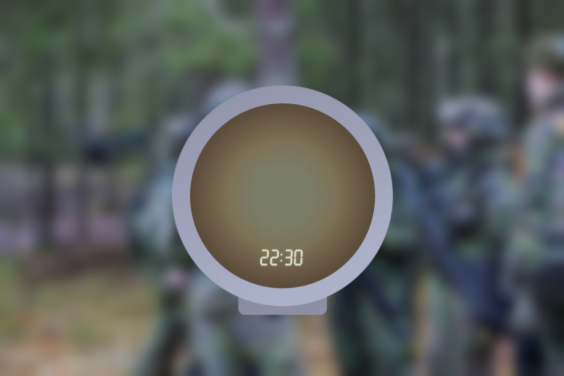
22:30
